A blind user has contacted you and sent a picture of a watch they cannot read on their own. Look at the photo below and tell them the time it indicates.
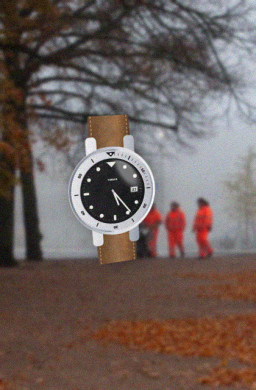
5:24
